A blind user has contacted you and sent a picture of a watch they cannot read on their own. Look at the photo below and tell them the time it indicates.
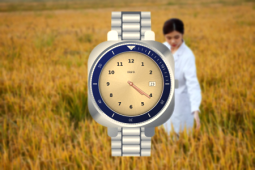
4:21
